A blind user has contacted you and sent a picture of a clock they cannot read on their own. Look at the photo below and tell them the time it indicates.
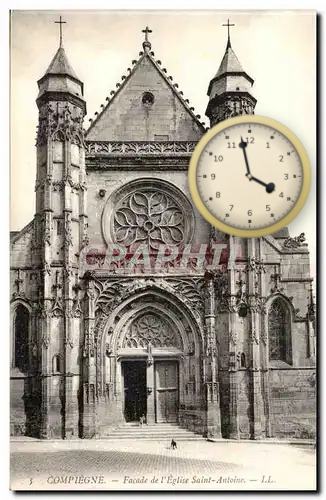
3:58
